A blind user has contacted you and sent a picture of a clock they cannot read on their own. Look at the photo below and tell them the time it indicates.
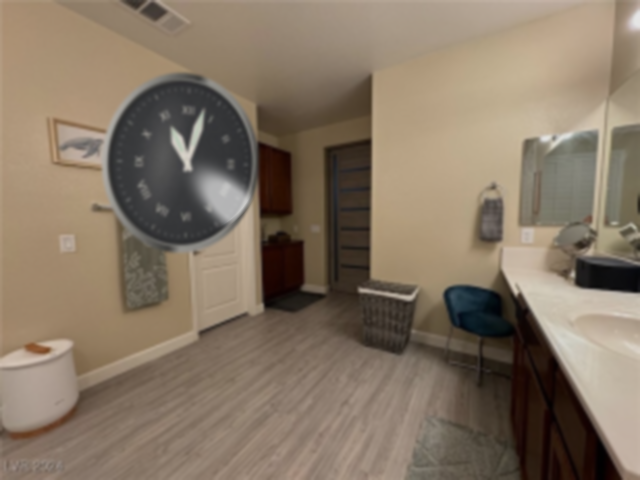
11:03
